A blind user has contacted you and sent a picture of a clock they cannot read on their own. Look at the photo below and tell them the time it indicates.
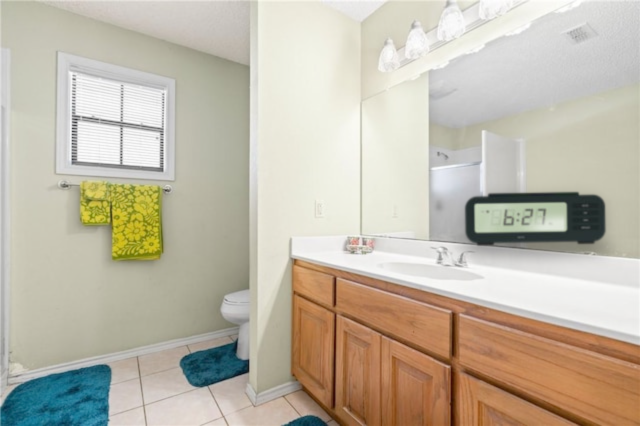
6:27
